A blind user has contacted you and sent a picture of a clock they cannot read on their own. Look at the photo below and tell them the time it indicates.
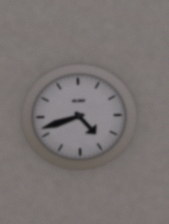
4:42
